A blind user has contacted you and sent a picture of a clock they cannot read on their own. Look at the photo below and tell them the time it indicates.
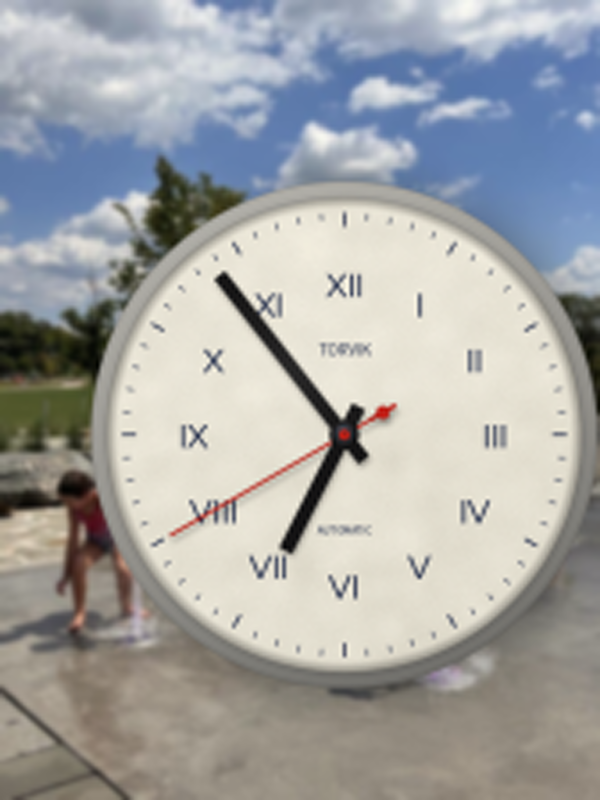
6:53:40
